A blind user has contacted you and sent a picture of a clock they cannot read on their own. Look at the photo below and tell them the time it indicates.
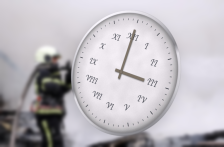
3:00
